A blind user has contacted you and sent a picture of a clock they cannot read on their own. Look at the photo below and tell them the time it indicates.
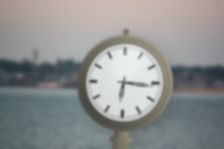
6:16
